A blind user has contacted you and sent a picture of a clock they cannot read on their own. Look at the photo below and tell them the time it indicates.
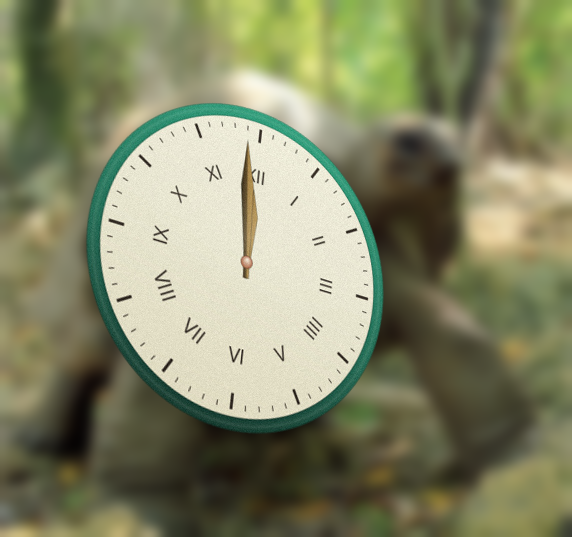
11:59
